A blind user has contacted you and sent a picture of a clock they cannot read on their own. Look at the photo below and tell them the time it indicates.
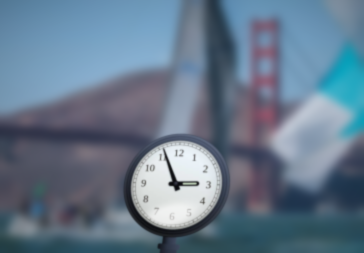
2:56
